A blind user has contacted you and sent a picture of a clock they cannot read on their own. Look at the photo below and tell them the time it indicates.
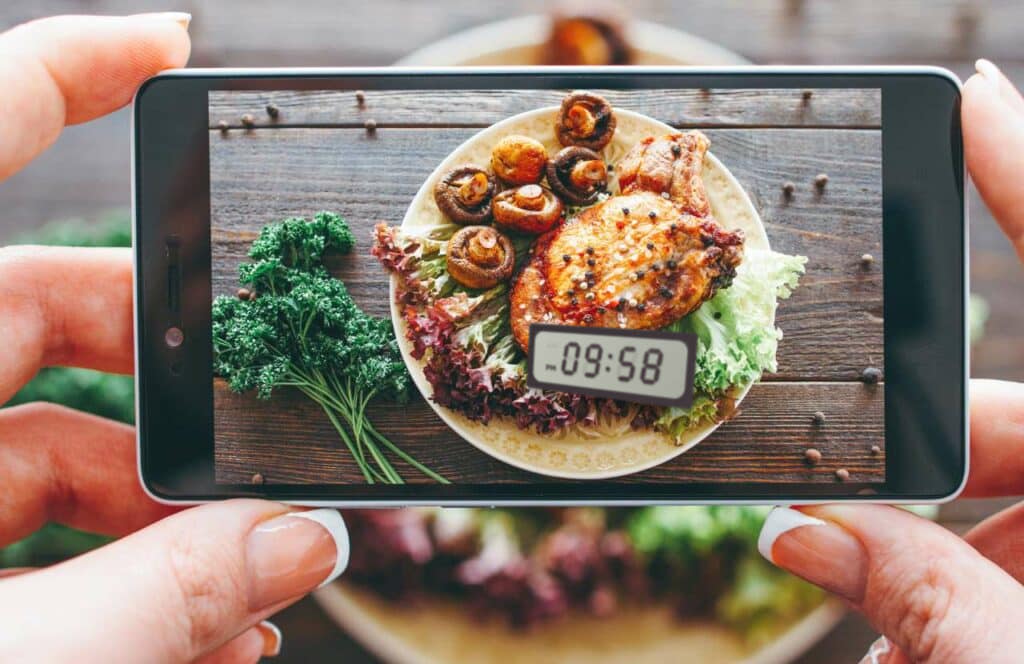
9:58
